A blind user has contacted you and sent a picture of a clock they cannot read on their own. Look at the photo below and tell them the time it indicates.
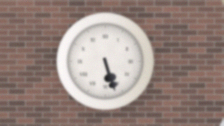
5:27
